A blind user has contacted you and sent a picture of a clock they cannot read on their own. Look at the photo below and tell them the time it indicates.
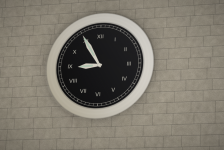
8:55
